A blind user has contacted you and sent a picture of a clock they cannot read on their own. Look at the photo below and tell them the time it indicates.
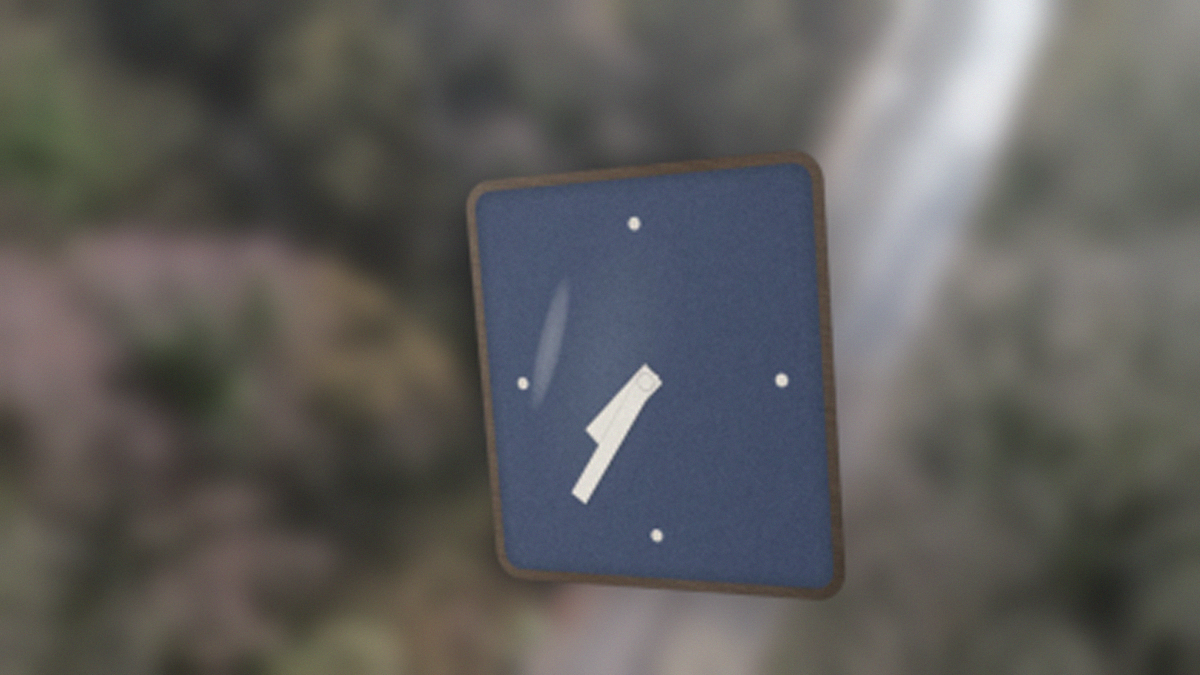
7:36
